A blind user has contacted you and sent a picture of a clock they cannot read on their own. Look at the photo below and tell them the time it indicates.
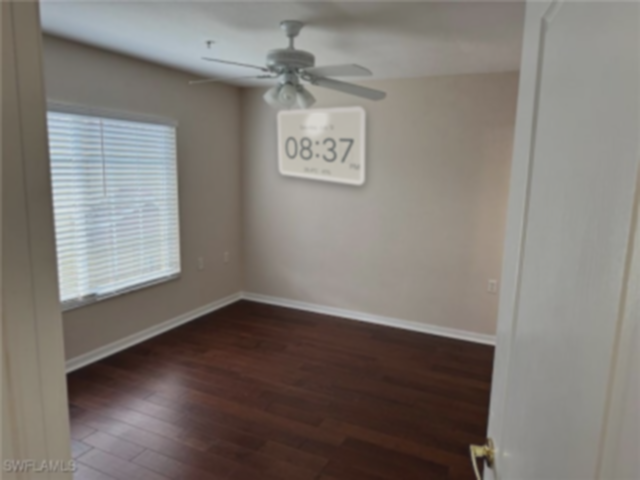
8:37
